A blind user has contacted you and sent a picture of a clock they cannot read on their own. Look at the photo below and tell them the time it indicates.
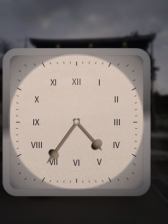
4:36
